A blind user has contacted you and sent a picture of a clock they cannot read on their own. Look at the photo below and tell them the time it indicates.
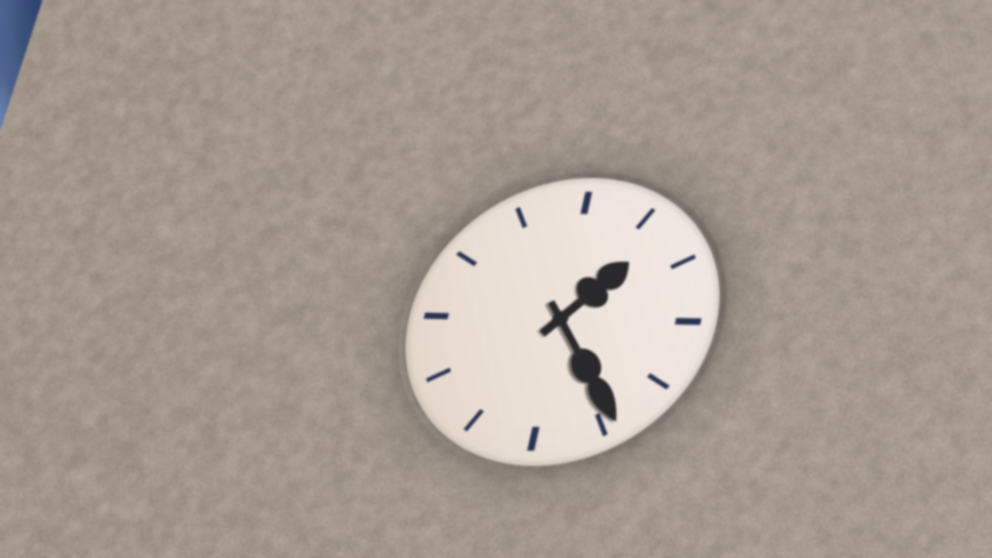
1:24
